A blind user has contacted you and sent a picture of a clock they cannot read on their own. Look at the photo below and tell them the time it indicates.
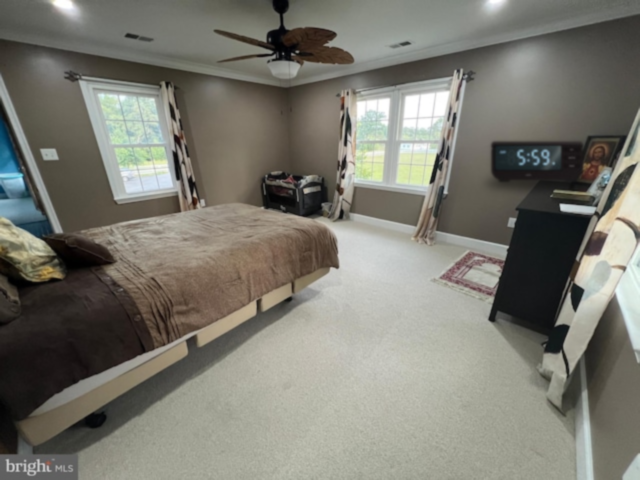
5:59
